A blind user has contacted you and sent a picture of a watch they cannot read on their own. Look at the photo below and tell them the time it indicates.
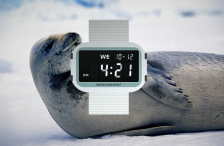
4:21
